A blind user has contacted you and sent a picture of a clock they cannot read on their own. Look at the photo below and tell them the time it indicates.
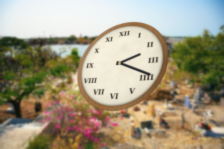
2:19
